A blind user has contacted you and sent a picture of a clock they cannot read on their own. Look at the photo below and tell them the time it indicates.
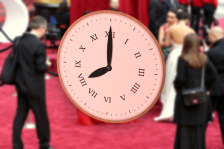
8:00
